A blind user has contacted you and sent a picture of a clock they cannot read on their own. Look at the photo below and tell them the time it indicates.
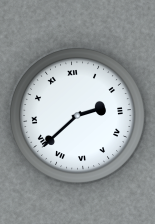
2:39
